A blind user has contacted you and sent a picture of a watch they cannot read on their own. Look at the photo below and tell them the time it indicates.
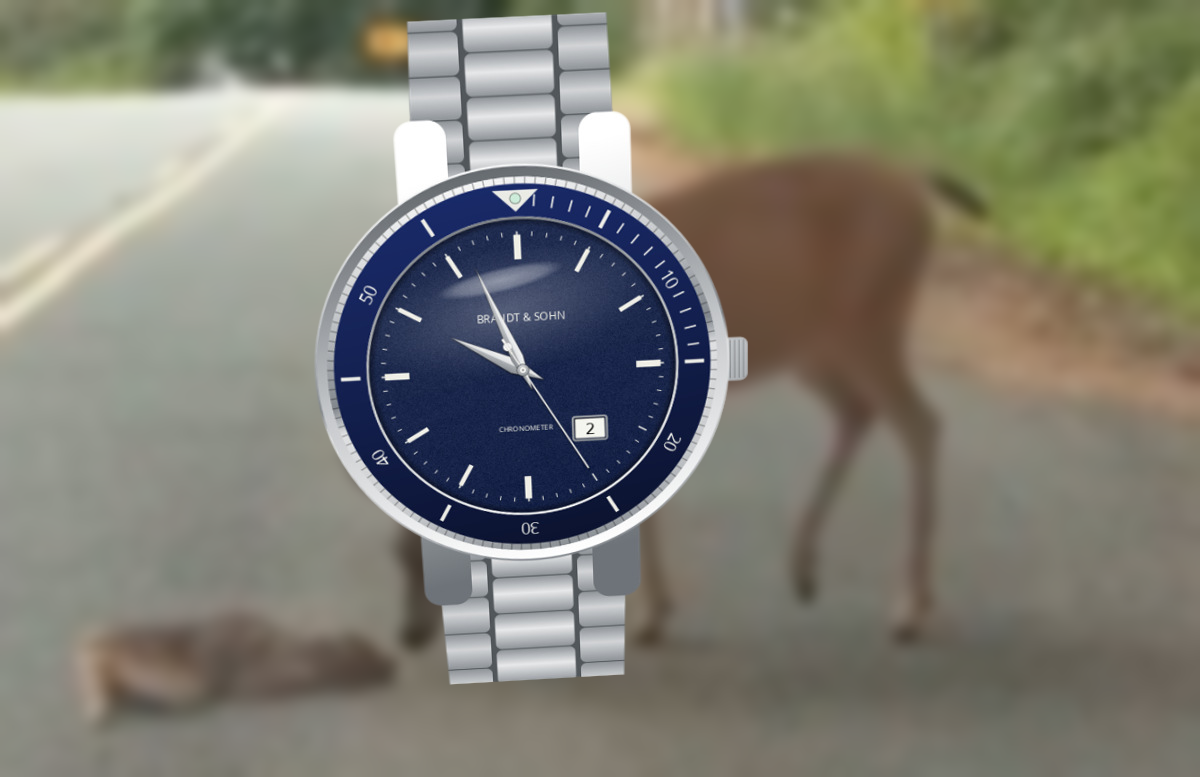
9:56:25
